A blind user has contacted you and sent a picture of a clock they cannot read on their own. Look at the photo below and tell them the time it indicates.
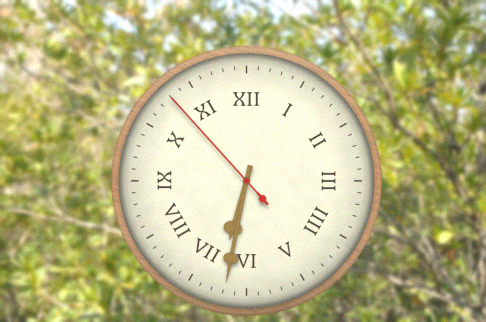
6:31:53
